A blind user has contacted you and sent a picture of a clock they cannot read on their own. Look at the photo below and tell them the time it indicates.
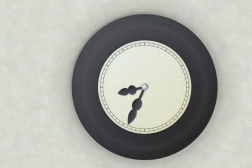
8:34
